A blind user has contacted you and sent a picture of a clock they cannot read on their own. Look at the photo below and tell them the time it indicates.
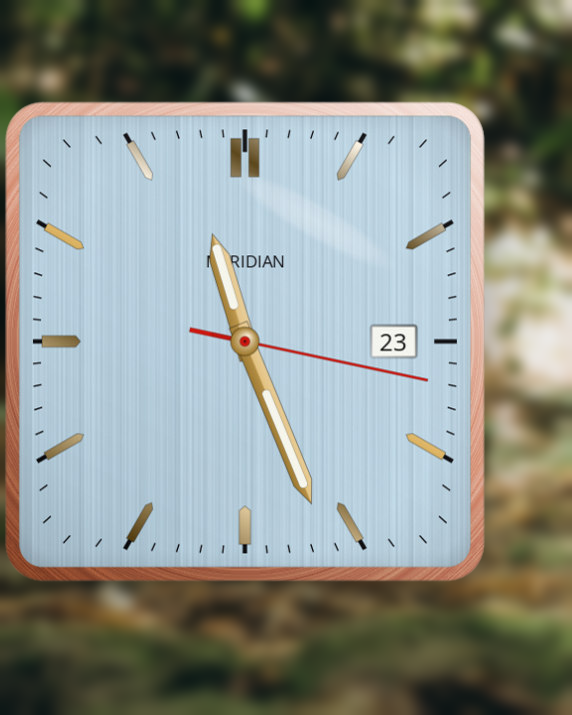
11:26:17
